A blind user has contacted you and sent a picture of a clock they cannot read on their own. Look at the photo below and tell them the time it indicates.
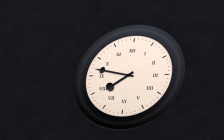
7:47
